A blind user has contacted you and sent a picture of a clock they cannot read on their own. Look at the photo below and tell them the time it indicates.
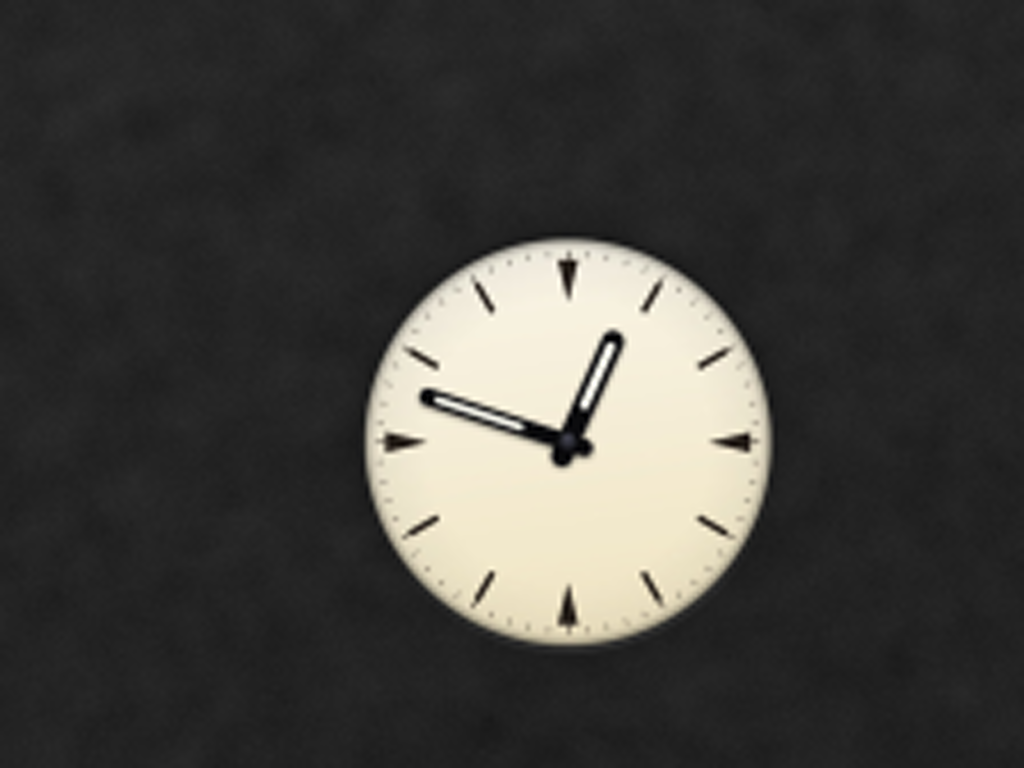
12:48
